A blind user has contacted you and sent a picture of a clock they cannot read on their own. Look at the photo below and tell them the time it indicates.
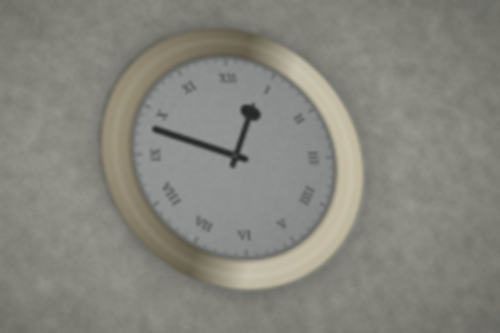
12:48
